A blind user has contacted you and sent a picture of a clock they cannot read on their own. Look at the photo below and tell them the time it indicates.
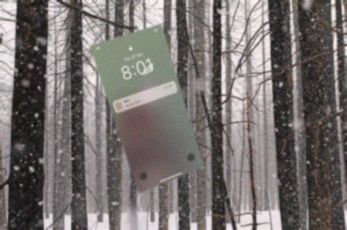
8:01
